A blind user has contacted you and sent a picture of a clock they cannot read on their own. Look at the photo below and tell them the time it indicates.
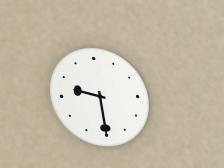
9:30
